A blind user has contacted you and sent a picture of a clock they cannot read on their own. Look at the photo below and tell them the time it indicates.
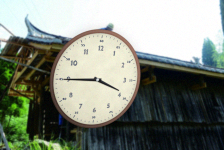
3:45
